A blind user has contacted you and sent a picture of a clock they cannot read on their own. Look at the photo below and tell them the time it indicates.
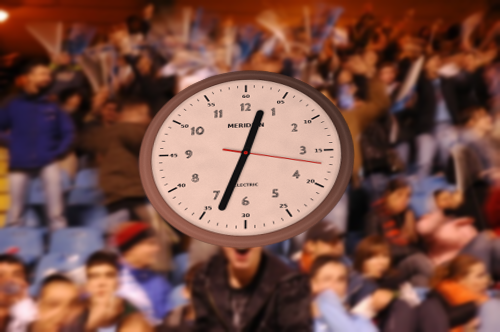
12:33:17
